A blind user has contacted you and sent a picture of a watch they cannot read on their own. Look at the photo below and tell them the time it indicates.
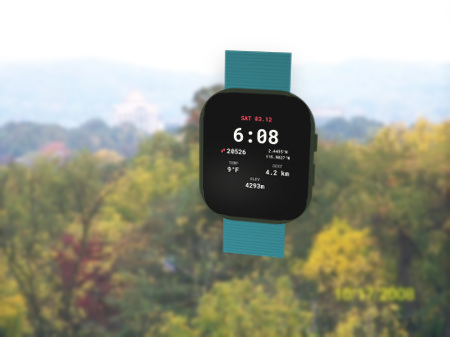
6:08
